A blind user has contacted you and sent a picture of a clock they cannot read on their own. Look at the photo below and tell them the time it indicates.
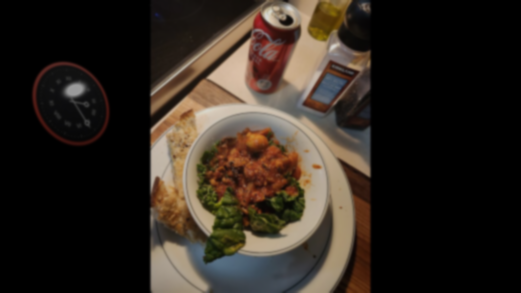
3:26
